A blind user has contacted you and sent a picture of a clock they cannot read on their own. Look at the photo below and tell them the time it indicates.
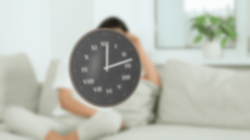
12:13
